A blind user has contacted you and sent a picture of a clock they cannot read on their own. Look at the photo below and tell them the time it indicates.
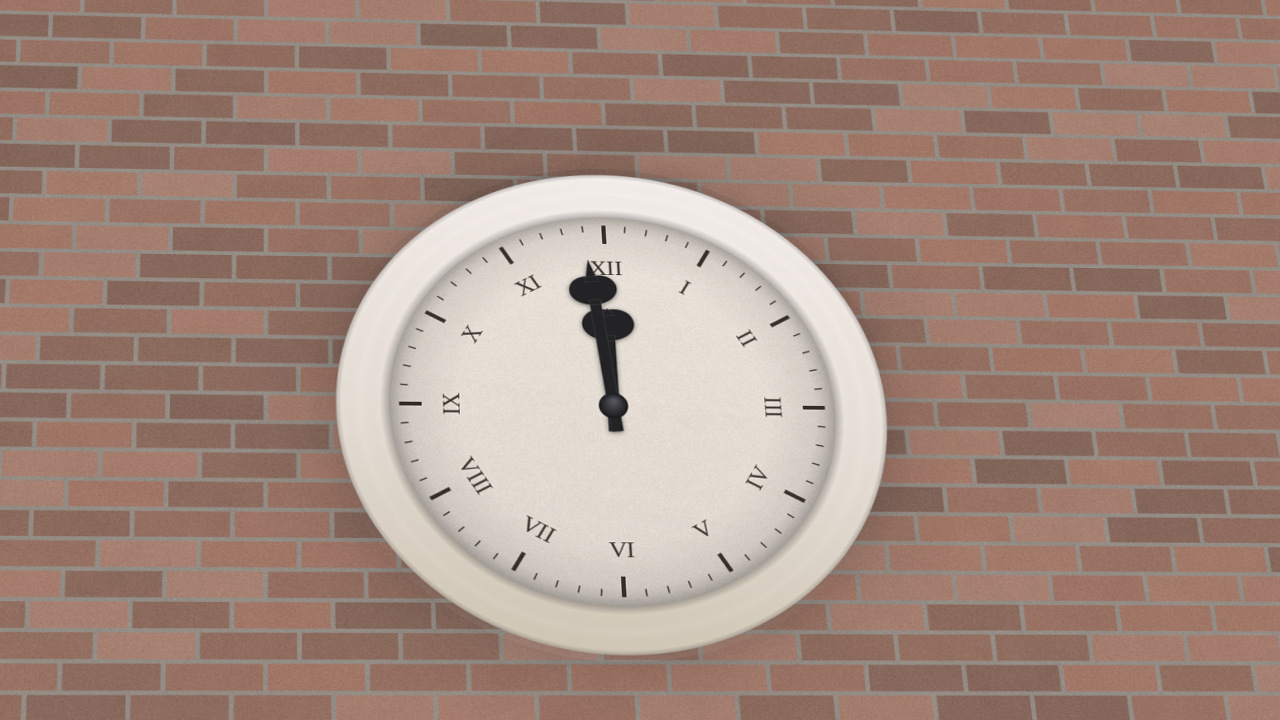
11:59
